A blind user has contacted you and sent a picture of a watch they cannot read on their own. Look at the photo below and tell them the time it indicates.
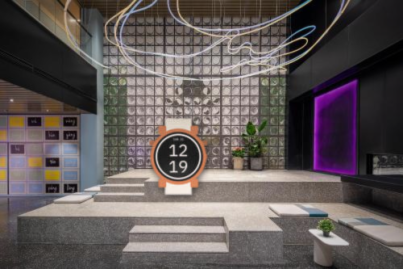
12:19
